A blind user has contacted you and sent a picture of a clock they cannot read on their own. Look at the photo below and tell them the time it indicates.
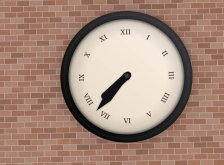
7:37
